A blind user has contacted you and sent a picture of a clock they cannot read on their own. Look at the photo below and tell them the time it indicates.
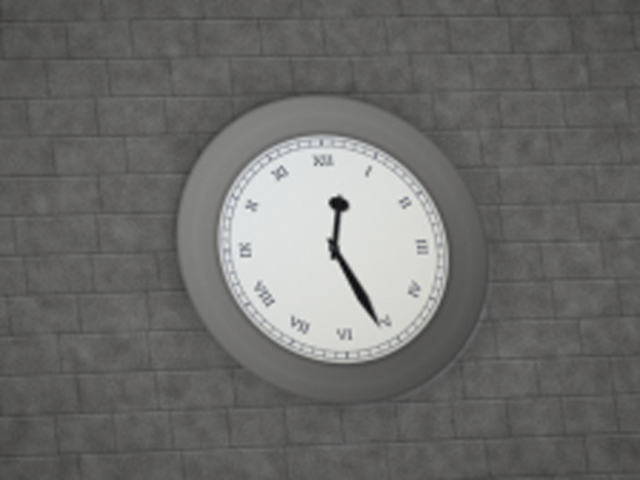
12:26
